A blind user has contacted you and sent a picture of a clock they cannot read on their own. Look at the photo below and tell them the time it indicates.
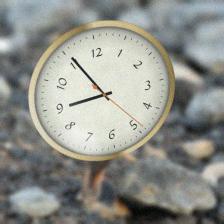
8:55:24
